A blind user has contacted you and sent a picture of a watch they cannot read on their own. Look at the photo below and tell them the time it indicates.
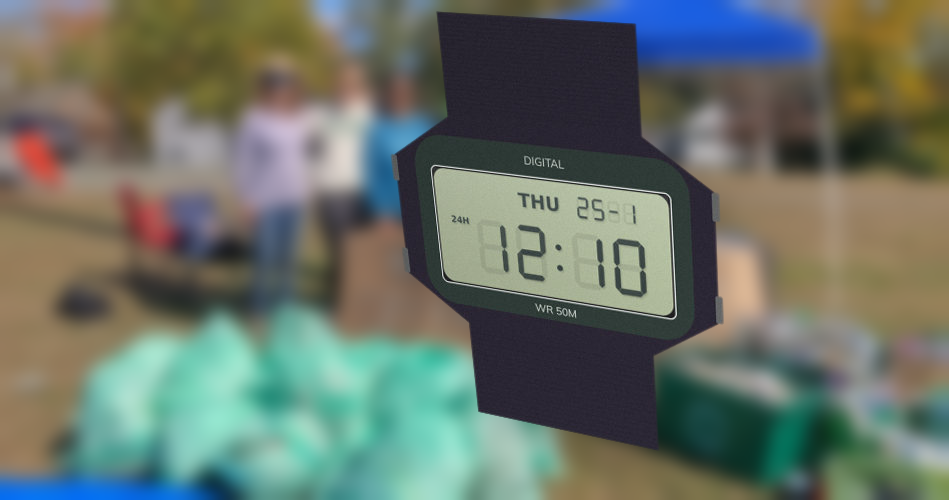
12:10
